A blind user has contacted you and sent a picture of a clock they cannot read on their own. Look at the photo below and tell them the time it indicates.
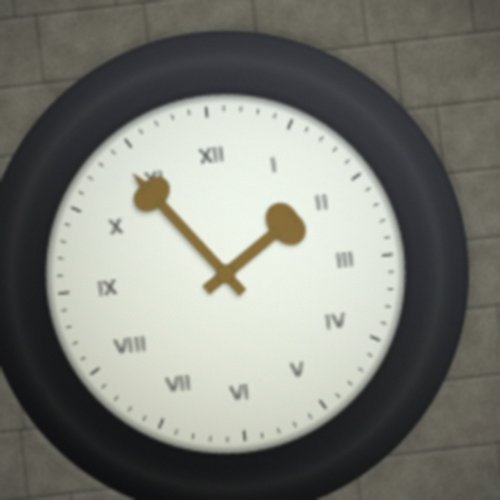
1:54
